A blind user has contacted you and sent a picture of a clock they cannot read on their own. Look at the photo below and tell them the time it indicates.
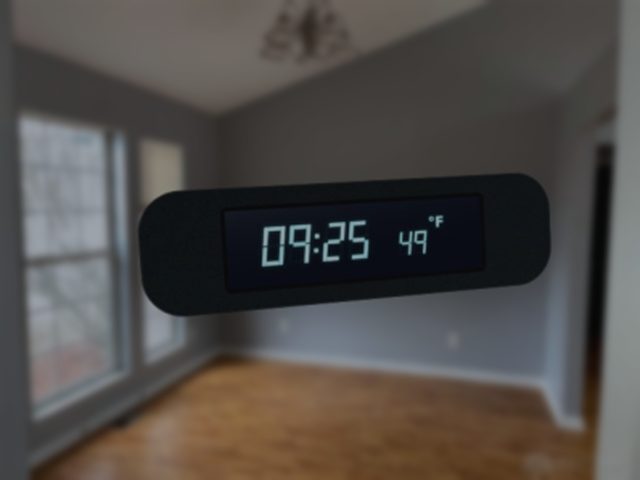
9:25
